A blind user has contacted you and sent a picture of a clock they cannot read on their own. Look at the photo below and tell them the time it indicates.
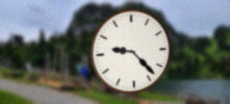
9:23
